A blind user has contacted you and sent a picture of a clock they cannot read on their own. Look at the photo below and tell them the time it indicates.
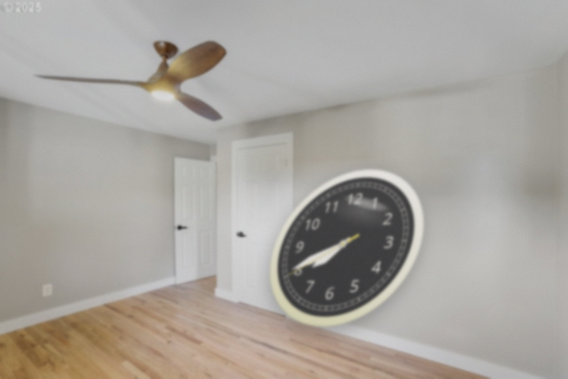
7:40:40
